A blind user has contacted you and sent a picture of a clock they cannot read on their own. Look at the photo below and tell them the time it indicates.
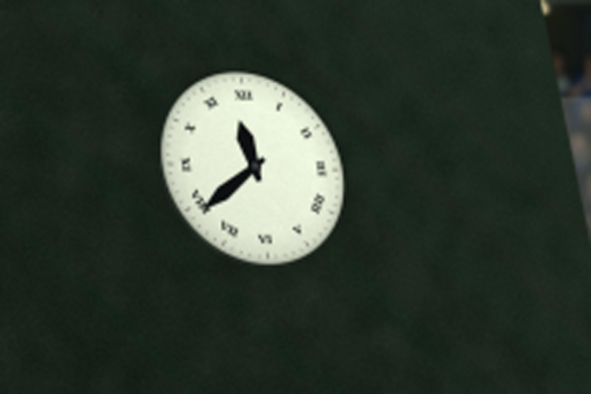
11:39
